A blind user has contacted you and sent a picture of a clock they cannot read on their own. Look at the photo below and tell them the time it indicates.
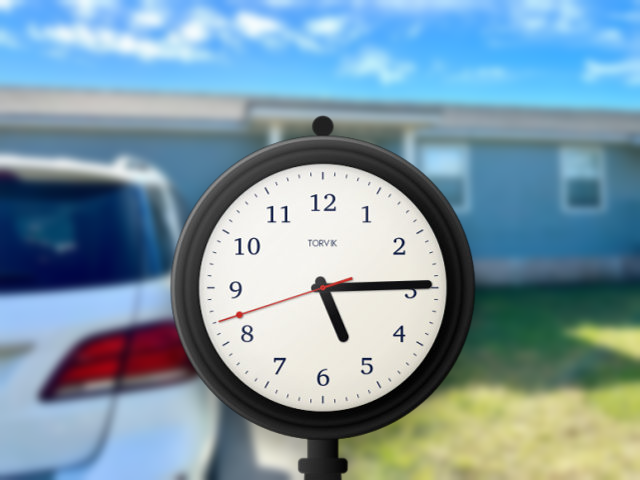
5:14:42
